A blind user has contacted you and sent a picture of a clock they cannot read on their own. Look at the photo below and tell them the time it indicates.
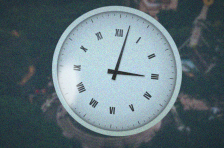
3:02
